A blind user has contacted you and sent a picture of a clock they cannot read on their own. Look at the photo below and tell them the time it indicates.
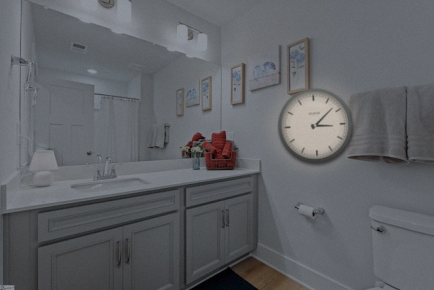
3:08
